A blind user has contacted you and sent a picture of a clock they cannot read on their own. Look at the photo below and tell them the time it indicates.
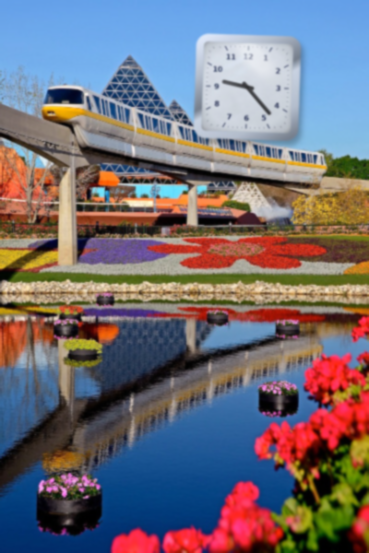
9:23
